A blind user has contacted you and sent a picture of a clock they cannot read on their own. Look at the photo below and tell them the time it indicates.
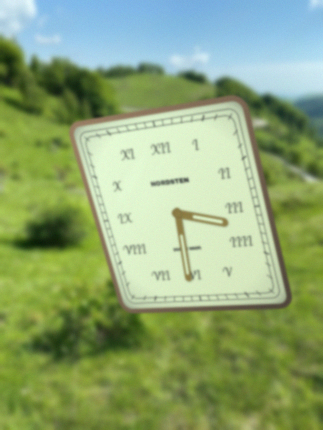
3:31
